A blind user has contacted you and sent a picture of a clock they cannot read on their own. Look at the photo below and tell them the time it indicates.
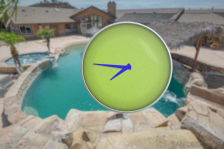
7:46
